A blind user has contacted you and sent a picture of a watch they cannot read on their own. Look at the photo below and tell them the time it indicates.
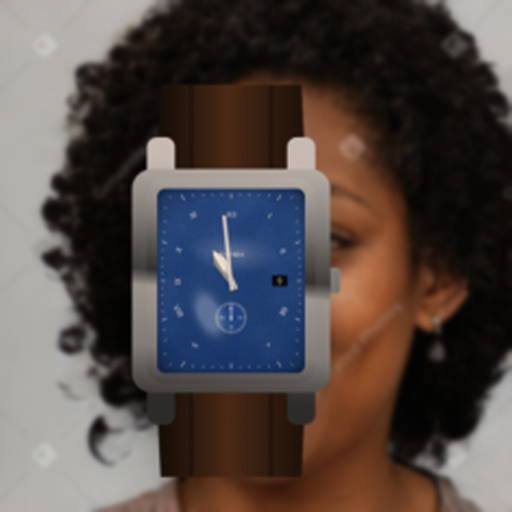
10:59
